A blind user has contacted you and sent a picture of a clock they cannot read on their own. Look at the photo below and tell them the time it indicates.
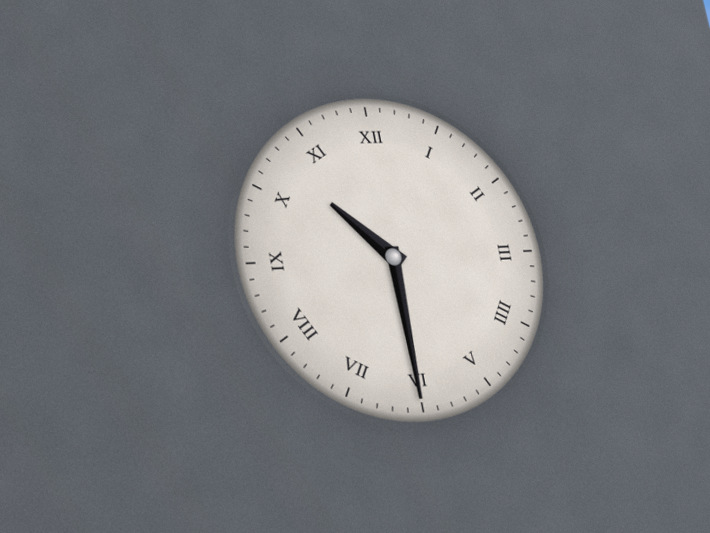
10:30
